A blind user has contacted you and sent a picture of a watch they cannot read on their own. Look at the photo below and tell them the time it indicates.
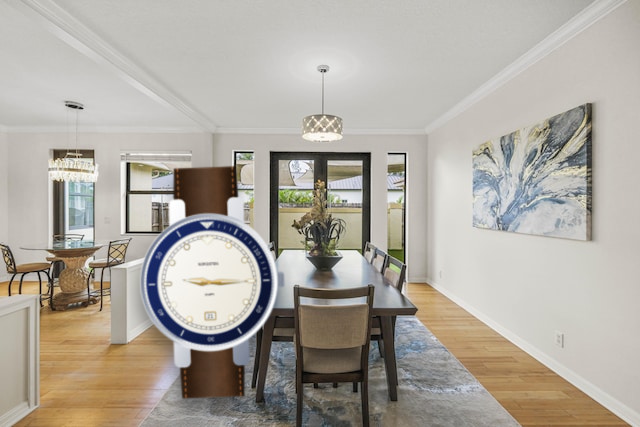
9:15
